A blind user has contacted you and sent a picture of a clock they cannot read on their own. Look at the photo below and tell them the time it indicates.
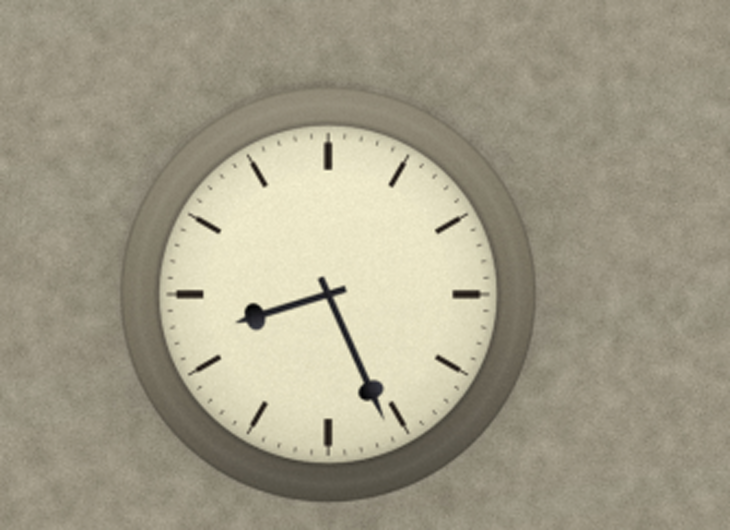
8:26
